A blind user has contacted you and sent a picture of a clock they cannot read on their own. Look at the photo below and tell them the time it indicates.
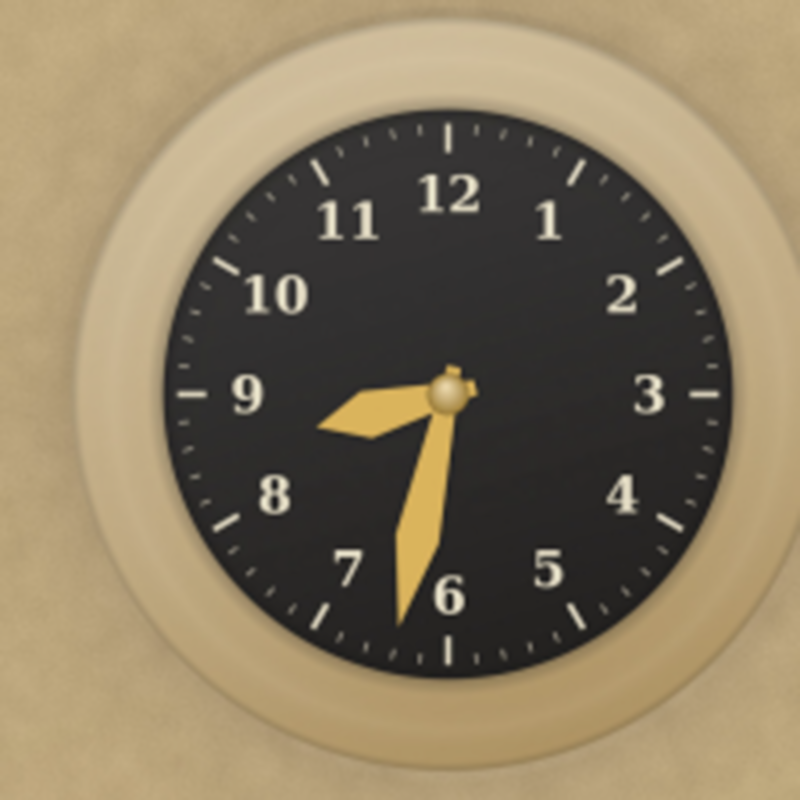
8:32
